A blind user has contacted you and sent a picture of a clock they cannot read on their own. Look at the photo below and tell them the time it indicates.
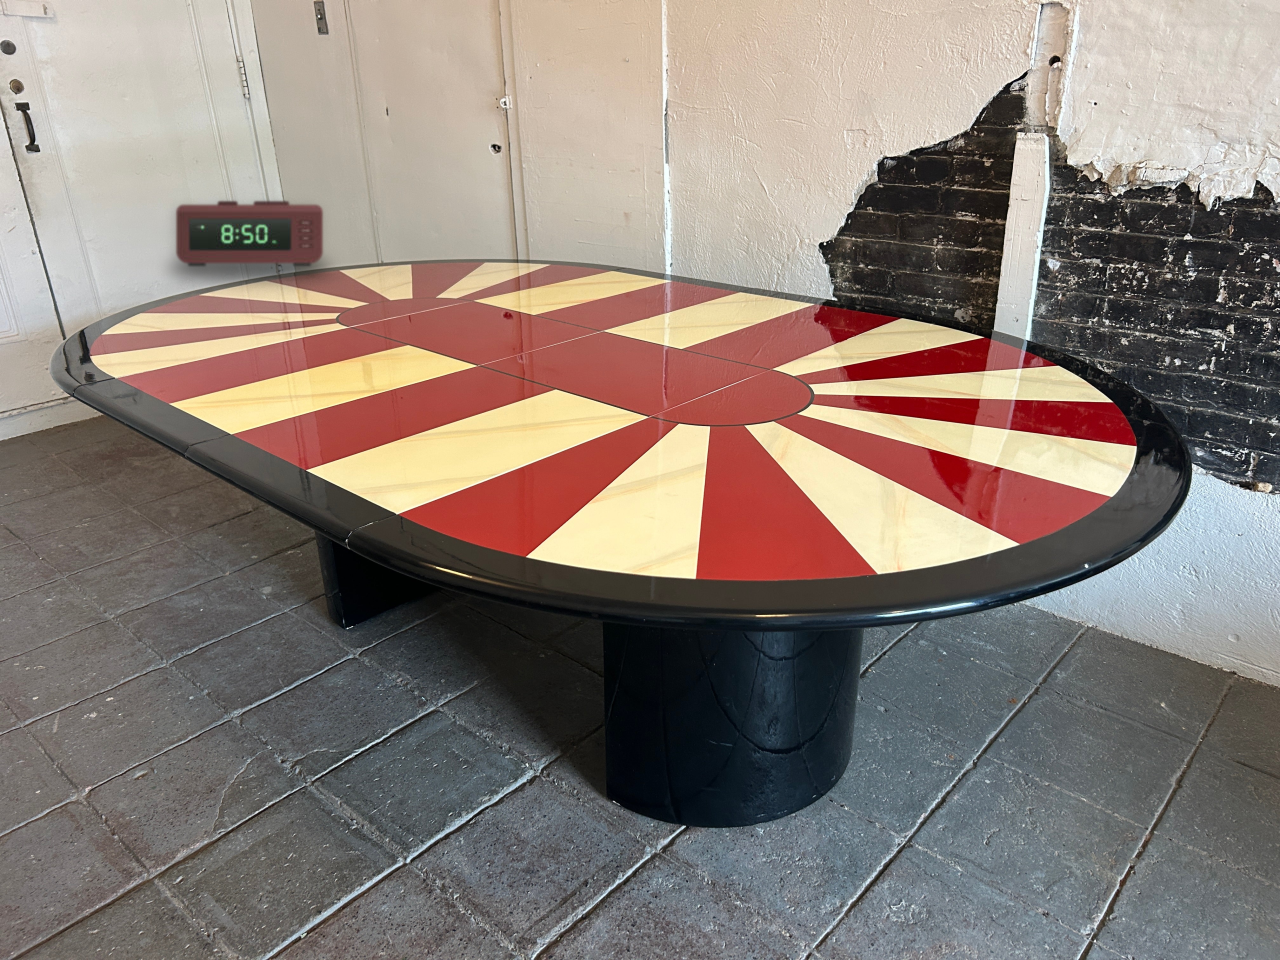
8:50
